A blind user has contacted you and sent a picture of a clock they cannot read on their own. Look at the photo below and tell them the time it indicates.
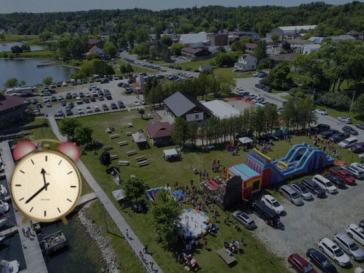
11:38
